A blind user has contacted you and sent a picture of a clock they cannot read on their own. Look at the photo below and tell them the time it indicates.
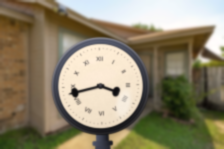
3:43
